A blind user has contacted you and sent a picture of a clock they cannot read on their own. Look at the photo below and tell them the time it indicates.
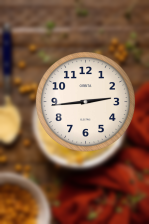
2:44
